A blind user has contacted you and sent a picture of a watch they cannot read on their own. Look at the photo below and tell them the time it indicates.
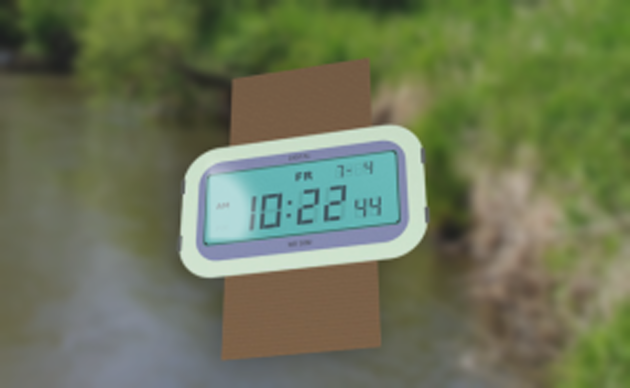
10:22:44
